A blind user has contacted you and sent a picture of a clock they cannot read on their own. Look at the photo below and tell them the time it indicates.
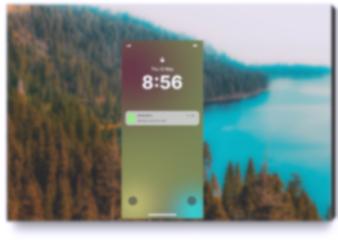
8:56
